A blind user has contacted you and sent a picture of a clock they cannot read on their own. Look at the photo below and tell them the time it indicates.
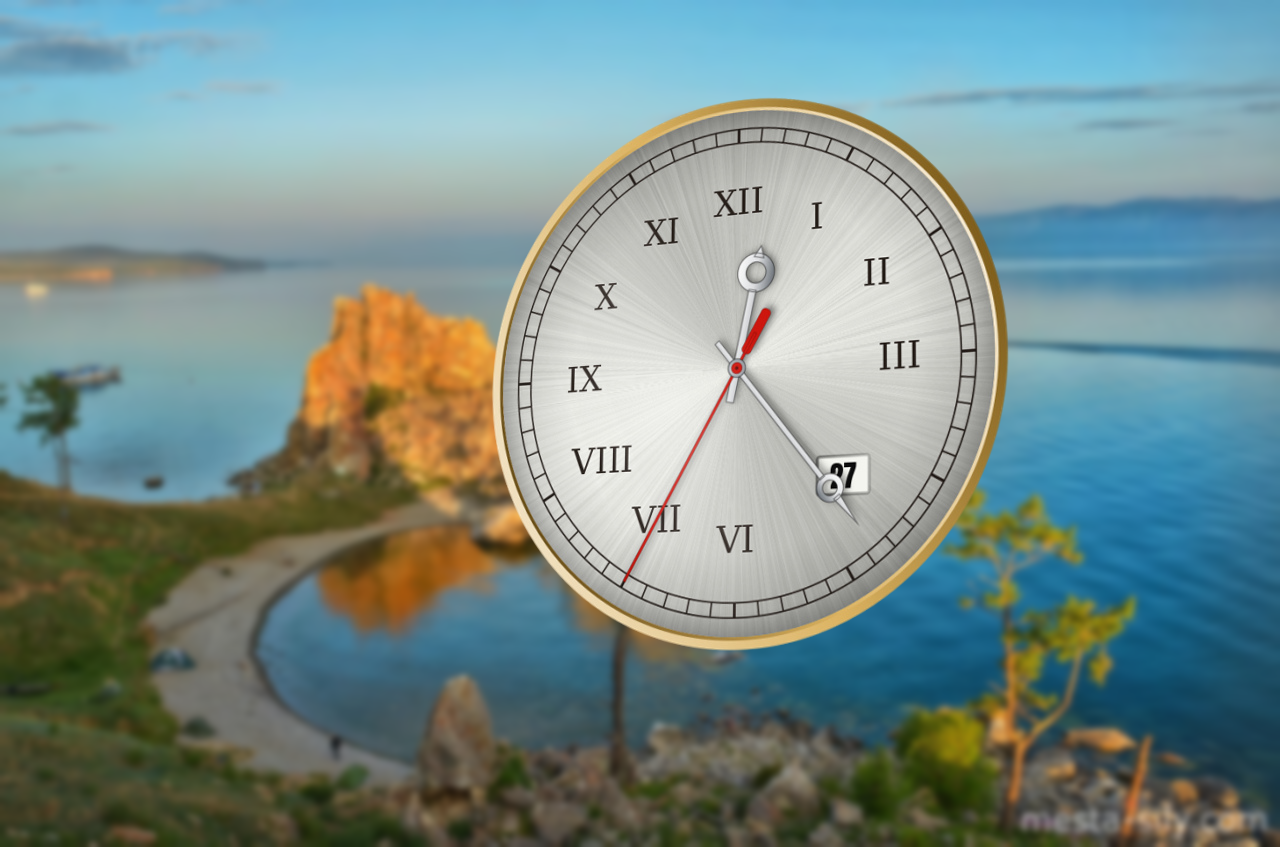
12:23:35
